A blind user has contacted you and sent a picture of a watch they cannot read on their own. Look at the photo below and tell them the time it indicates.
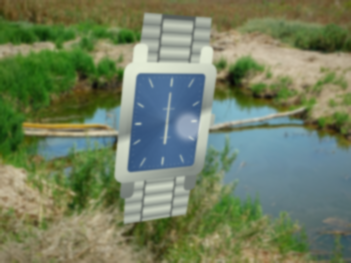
6:00
